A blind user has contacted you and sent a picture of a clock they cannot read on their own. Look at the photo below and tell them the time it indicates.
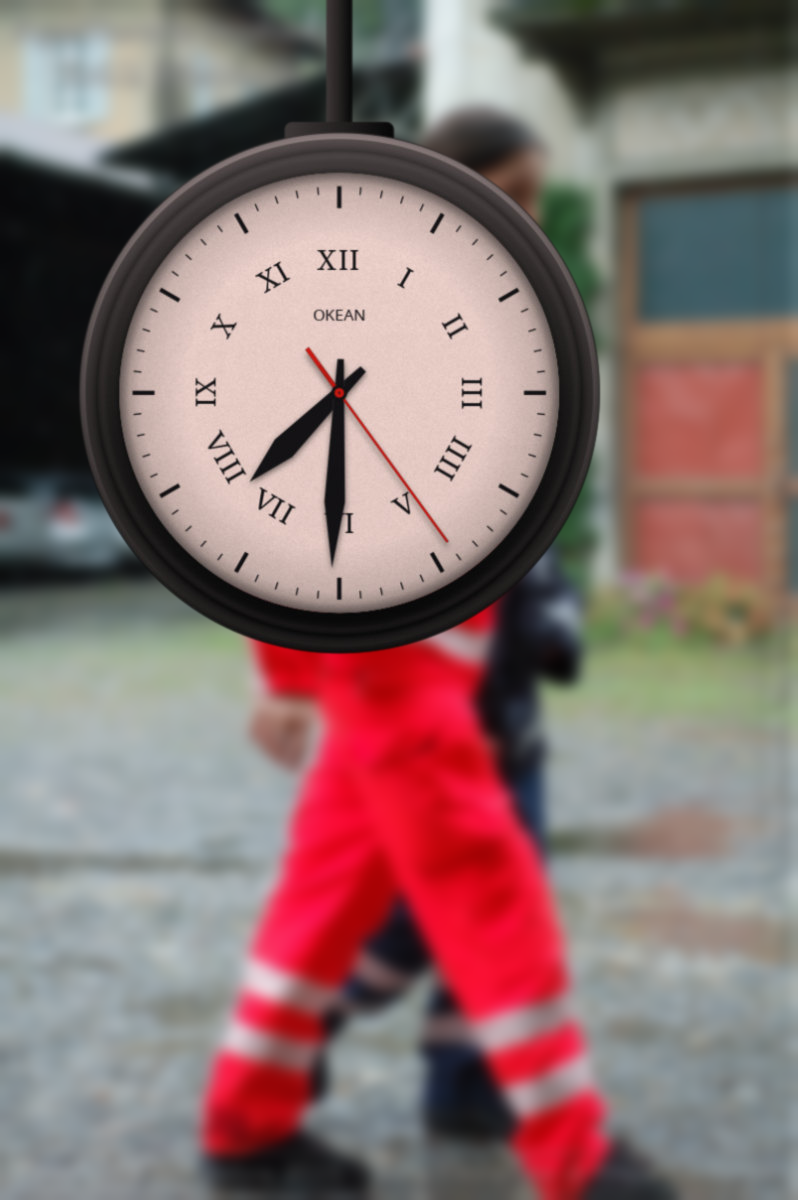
7:30:24
